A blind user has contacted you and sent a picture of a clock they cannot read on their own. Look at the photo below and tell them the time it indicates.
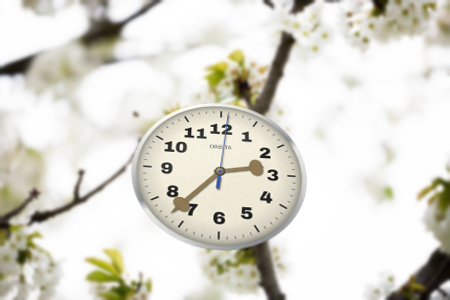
2:37:01
